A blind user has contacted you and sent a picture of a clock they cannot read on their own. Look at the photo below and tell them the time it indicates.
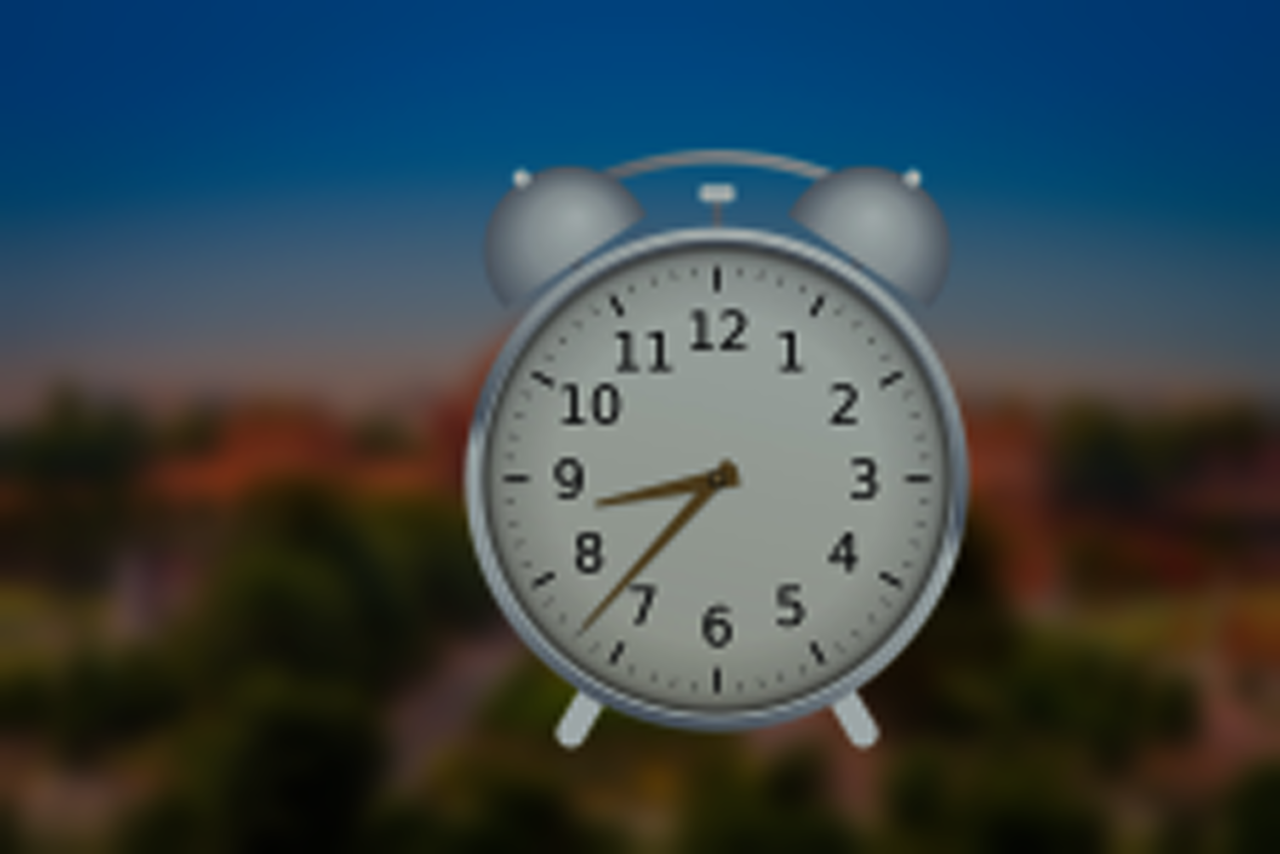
8:37
